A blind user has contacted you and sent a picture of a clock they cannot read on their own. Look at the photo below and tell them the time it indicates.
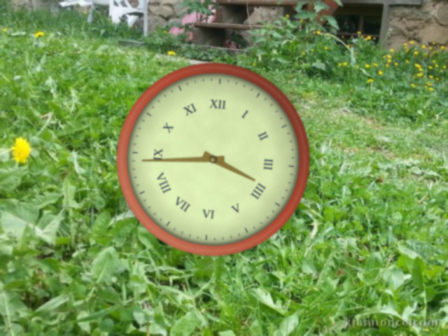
3:44
